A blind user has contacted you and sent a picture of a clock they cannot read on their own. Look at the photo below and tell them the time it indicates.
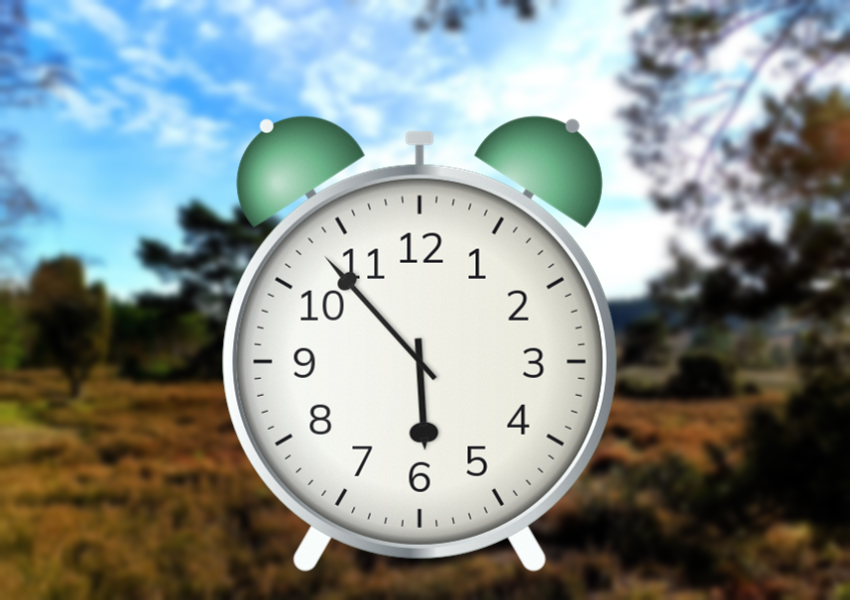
5:53
